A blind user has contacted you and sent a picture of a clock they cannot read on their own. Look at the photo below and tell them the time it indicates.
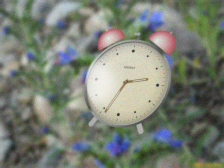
2:34
